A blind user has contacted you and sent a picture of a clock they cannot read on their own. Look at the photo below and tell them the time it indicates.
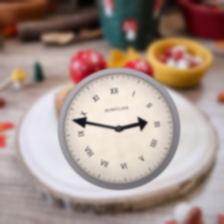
2:48
